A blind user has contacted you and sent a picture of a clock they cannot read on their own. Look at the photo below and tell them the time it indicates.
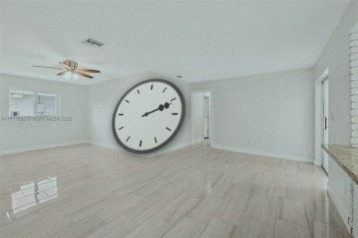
2:11
